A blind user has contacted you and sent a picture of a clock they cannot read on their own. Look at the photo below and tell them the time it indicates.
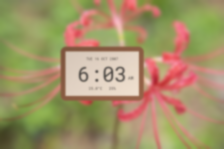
6:03
